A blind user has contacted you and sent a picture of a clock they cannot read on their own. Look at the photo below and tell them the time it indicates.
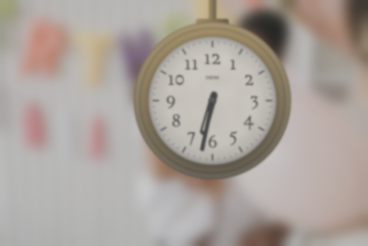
6:32
